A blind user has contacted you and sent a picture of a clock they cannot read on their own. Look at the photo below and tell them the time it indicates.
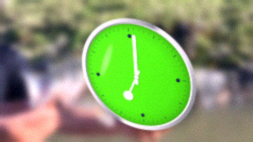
7:01
